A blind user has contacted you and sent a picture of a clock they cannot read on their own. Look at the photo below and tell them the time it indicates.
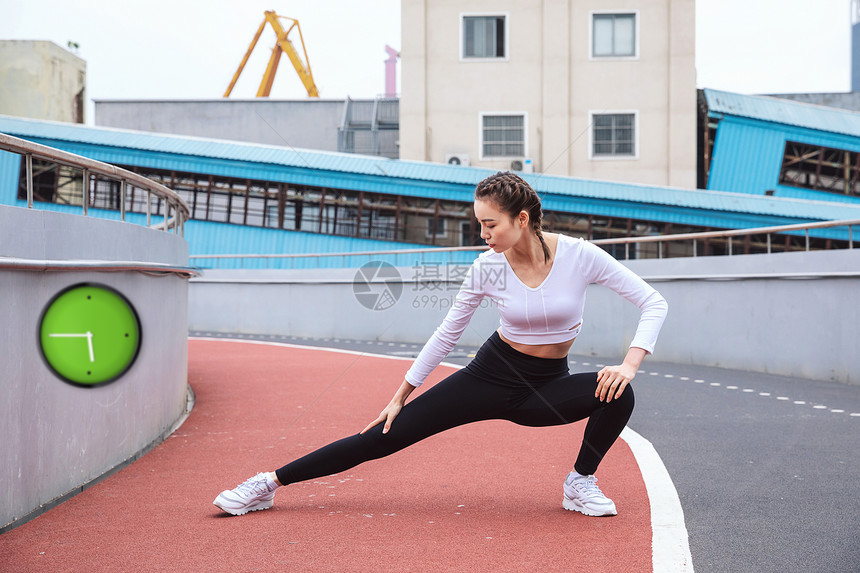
5:45
